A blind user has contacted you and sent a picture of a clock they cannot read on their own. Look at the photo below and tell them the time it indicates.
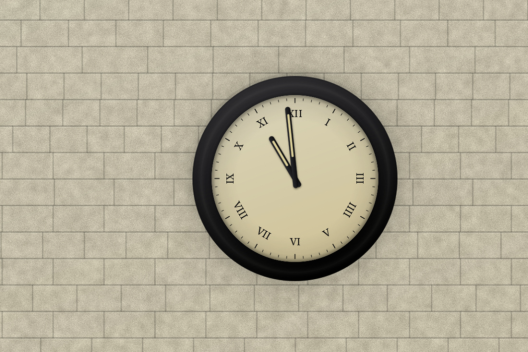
10:59
